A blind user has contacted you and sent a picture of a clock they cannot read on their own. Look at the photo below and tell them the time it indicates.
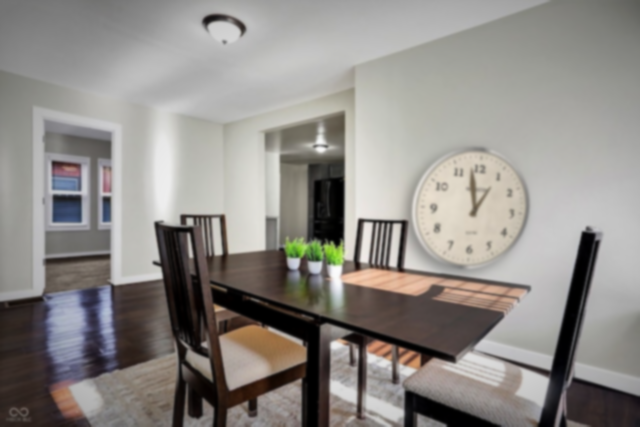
12:58
